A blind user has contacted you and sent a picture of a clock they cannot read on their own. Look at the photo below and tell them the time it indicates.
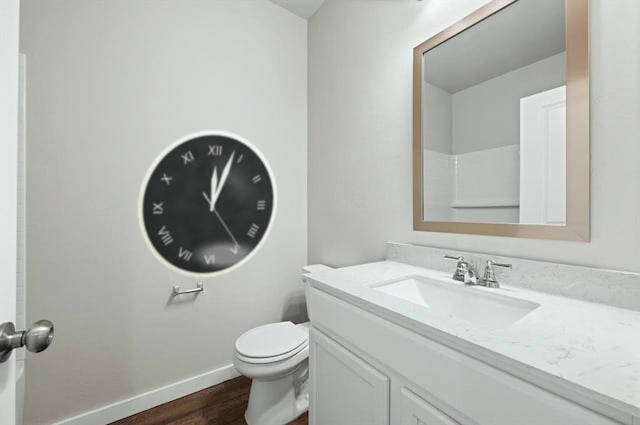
12:03:24
